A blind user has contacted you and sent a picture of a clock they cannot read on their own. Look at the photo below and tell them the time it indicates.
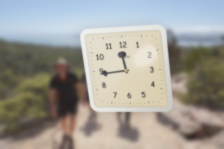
11:44
